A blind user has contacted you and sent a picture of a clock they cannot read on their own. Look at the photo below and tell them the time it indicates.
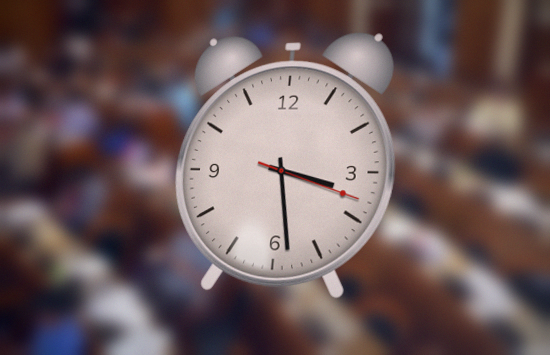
3:28:18
